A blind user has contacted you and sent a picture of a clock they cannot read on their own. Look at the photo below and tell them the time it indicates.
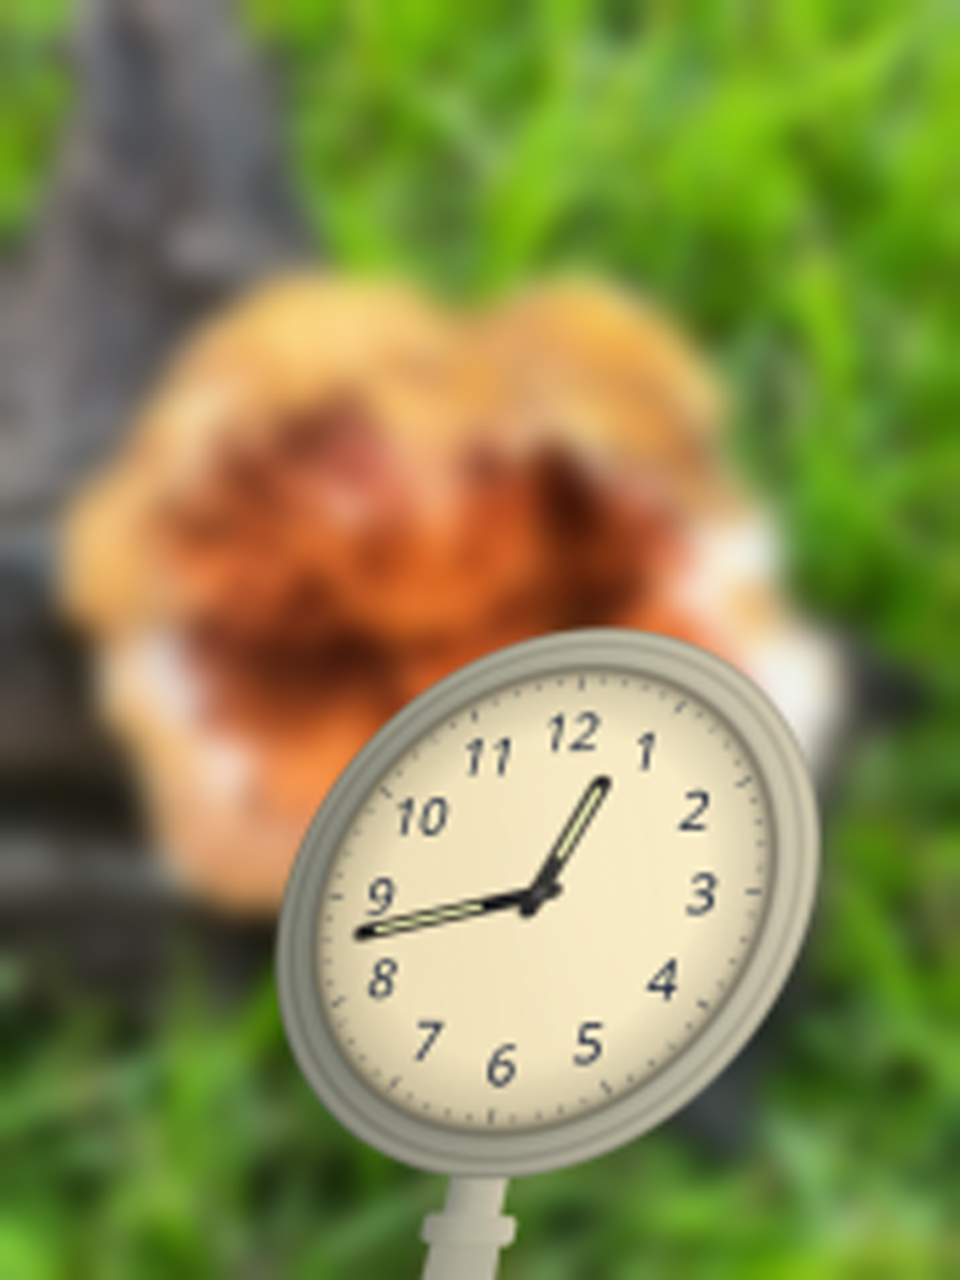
12:43
